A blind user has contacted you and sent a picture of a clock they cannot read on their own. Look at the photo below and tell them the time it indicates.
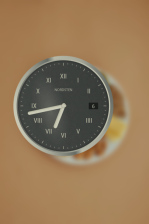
6:43
